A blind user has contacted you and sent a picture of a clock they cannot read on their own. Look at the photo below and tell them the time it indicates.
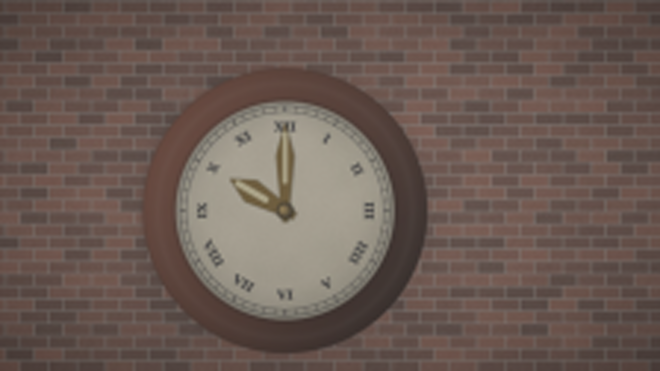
10:00
